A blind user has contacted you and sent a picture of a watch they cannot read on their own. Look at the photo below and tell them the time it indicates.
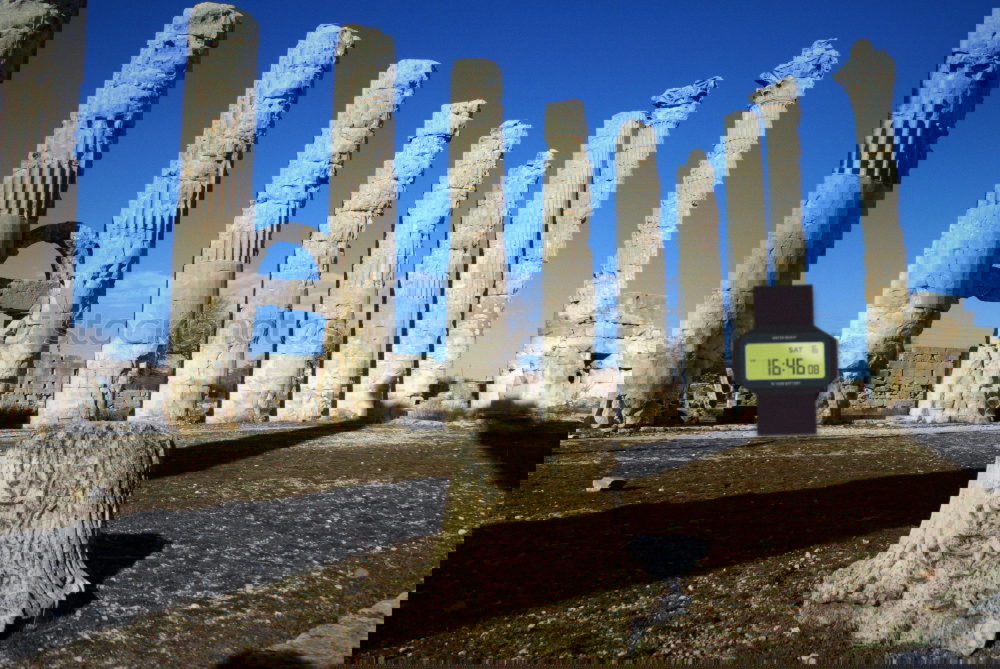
16:46
